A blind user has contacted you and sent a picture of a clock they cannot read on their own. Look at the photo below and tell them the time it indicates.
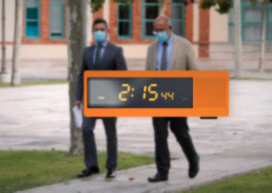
2:15:44
